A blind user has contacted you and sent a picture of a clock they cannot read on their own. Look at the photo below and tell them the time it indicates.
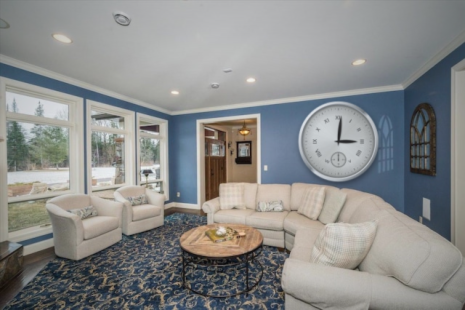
3:01
